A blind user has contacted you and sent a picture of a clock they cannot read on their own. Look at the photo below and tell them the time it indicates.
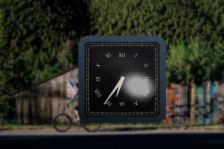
6:36
